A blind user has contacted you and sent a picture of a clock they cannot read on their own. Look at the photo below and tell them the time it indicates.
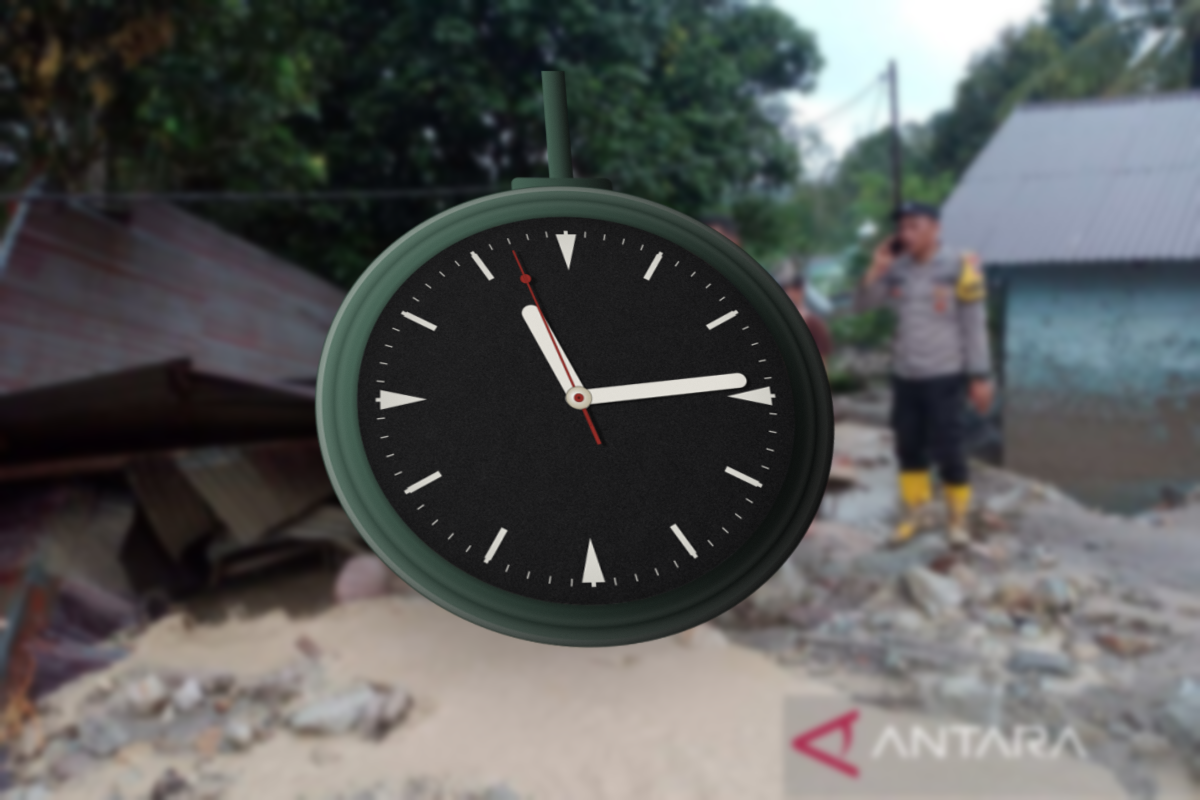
11:13:57
